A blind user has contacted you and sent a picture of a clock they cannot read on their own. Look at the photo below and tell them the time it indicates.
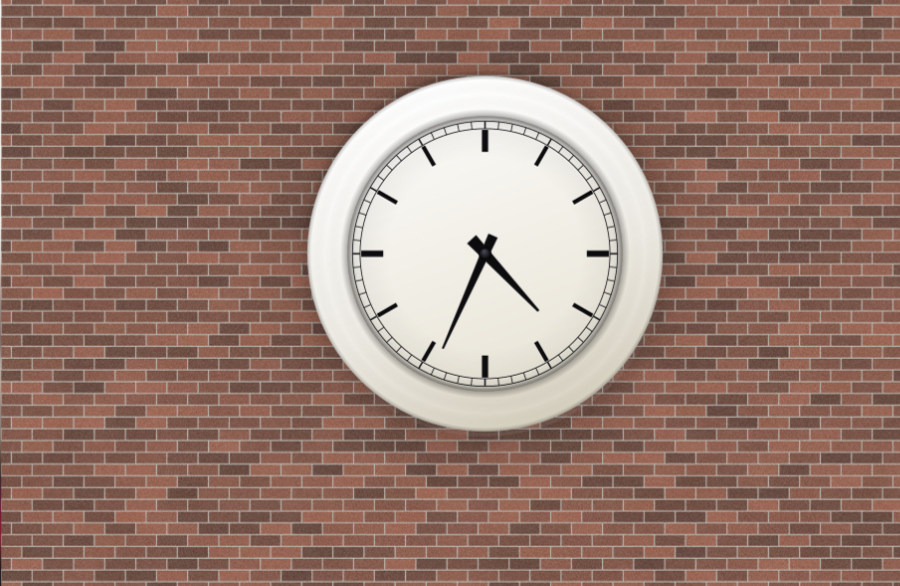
4:34
